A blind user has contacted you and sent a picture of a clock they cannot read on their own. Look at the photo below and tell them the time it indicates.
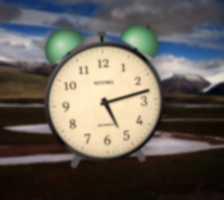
5:13
